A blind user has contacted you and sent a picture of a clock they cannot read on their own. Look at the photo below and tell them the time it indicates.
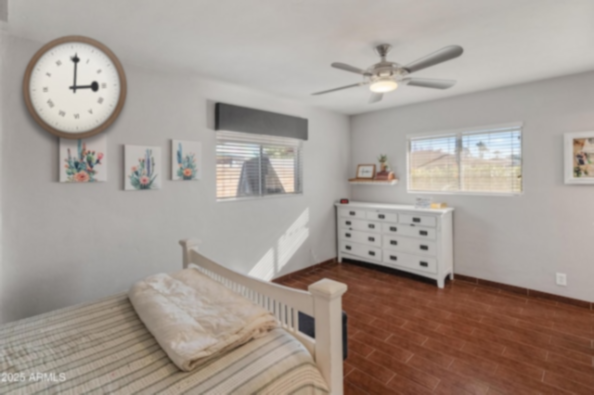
3:01
